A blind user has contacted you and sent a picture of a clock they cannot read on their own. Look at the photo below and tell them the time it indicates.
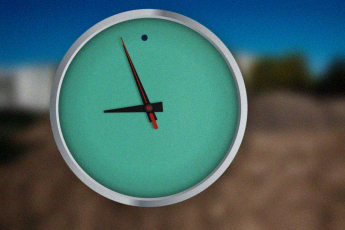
8:56:57
